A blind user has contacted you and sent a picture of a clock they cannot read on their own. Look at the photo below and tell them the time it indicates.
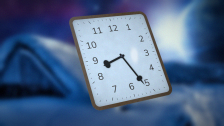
8:26
